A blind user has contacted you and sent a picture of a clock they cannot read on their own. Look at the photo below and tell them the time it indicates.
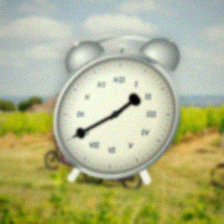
1:40
